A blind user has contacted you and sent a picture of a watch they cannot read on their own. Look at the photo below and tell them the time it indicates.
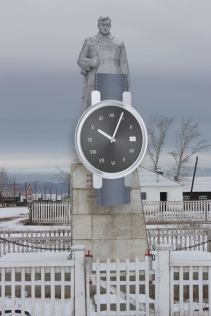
10:04
